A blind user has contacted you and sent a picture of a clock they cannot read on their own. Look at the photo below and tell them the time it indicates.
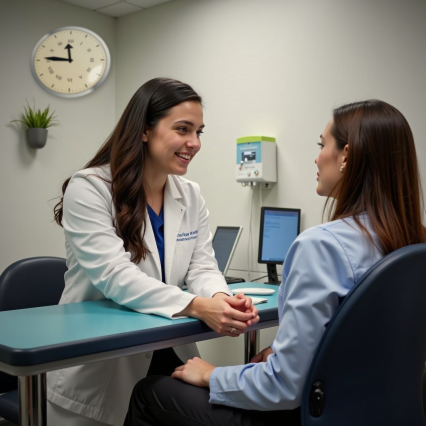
11:46
